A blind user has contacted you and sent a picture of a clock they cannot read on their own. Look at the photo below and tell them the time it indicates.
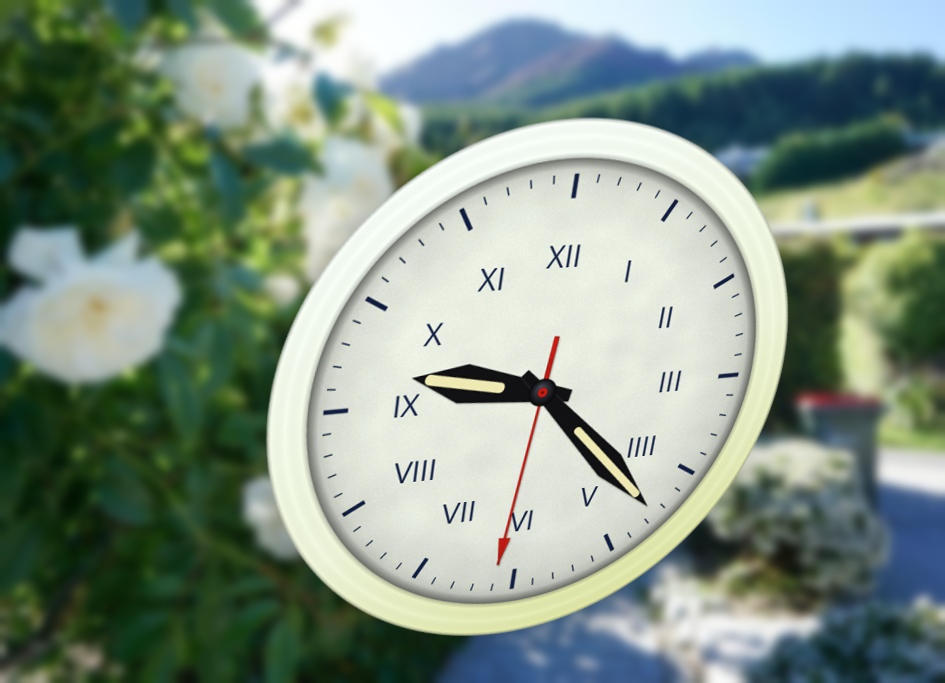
9:22:31
